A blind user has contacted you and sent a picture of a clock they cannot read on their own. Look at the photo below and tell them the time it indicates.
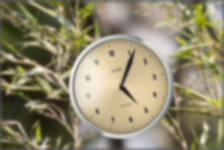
5:06
